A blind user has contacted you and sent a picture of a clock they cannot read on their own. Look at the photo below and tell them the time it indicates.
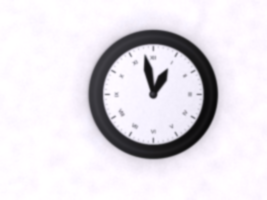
12:58
